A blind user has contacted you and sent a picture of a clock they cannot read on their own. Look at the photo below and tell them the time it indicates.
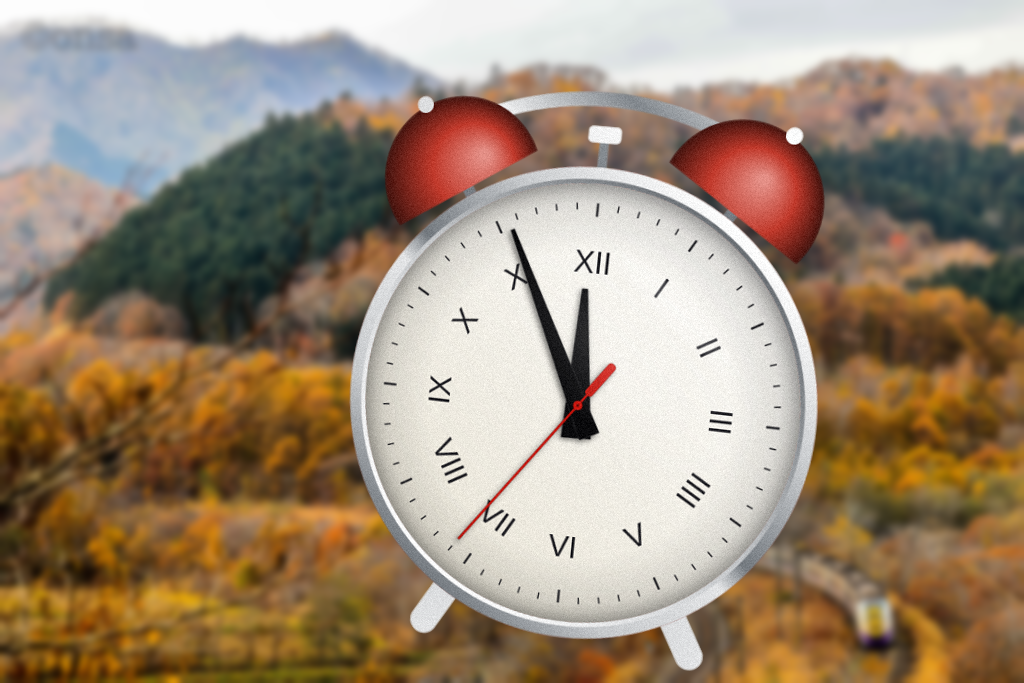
11:55:36
